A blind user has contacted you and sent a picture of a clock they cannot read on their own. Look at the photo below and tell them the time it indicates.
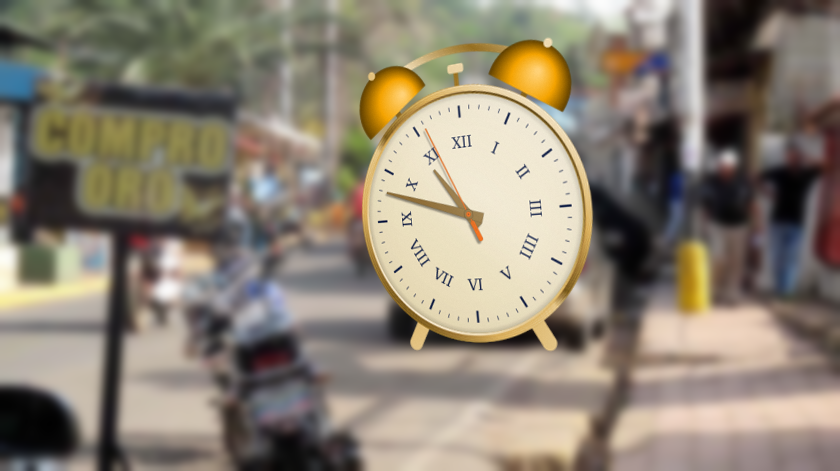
10:47:56
